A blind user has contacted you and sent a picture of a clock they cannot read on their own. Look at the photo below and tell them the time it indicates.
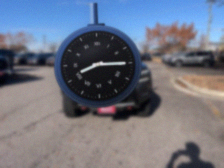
8:15
